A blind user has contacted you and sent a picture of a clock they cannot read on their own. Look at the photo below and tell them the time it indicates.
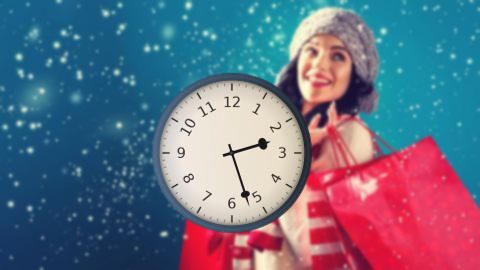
2:27
